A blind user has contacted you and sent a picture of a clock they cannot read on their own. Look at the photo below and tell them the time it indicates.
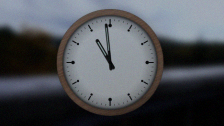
10:59
